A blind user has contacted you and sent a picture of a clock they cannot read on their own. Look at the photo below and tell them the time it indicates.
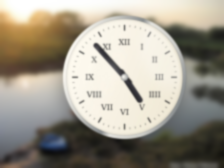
4:53
